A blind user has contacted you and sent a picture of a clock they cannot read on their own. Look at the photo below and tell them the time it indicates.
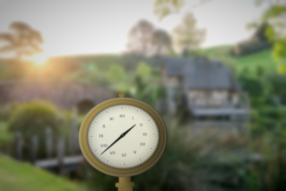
1:38
